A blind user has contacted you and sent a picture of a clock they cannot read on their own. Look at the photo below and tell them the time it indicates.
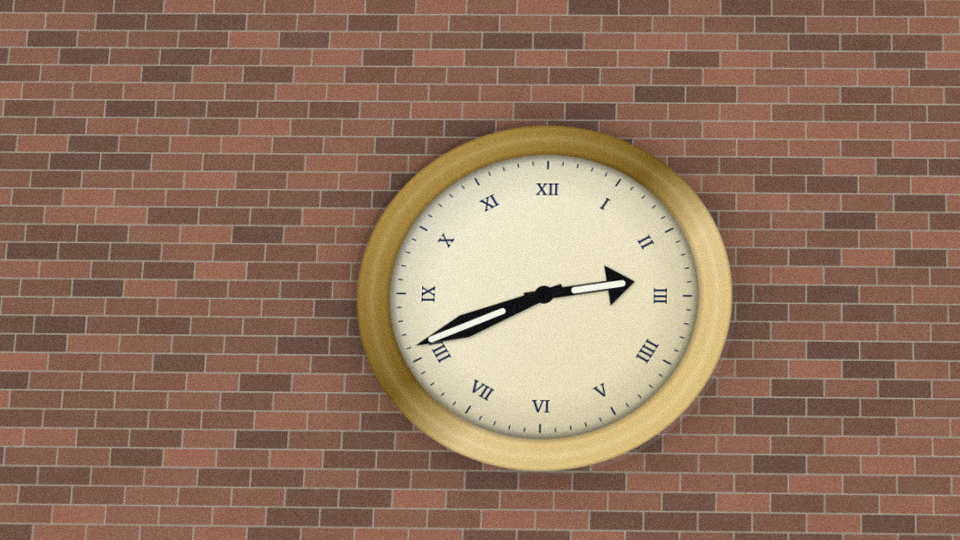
2:41
